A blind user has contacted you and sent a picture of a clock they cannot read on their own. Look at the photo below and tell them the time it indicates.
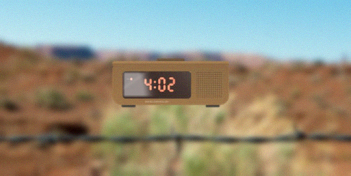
4:02
